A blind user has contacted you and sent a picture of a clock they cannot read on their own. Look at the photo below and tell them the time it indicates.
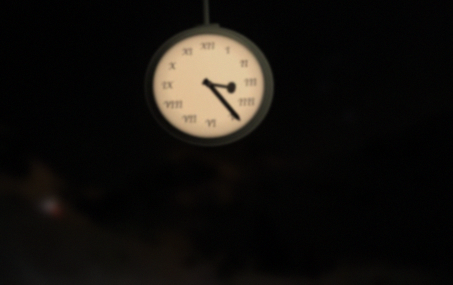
3:24
